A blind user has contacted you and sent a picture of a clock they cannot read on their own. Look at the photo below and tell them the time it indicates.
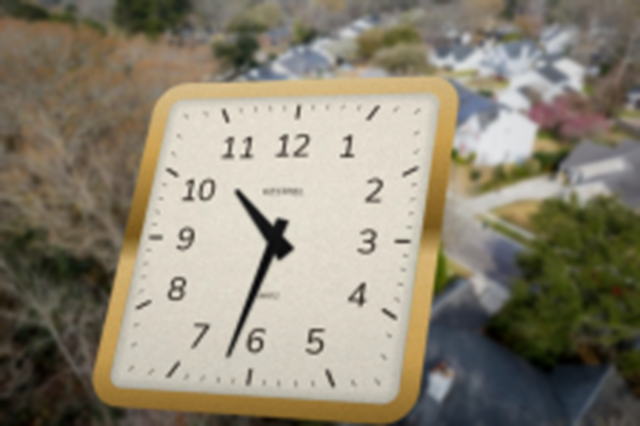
10:32
